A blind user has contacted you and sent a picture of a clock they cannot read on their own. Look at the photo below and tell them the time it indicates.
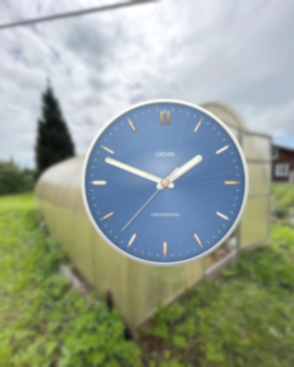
1:48:37
